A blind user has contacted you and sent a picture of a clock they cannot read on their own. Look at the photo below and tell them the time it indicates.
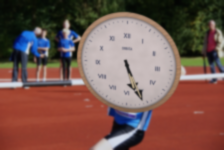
5:26
